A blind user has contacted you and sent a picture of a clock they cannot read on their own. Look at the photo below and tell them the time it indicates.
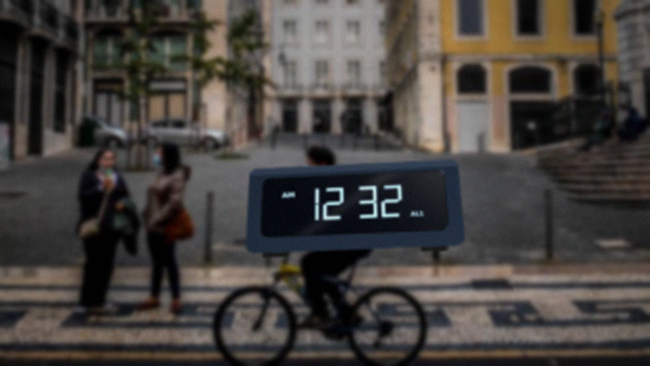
12:32
